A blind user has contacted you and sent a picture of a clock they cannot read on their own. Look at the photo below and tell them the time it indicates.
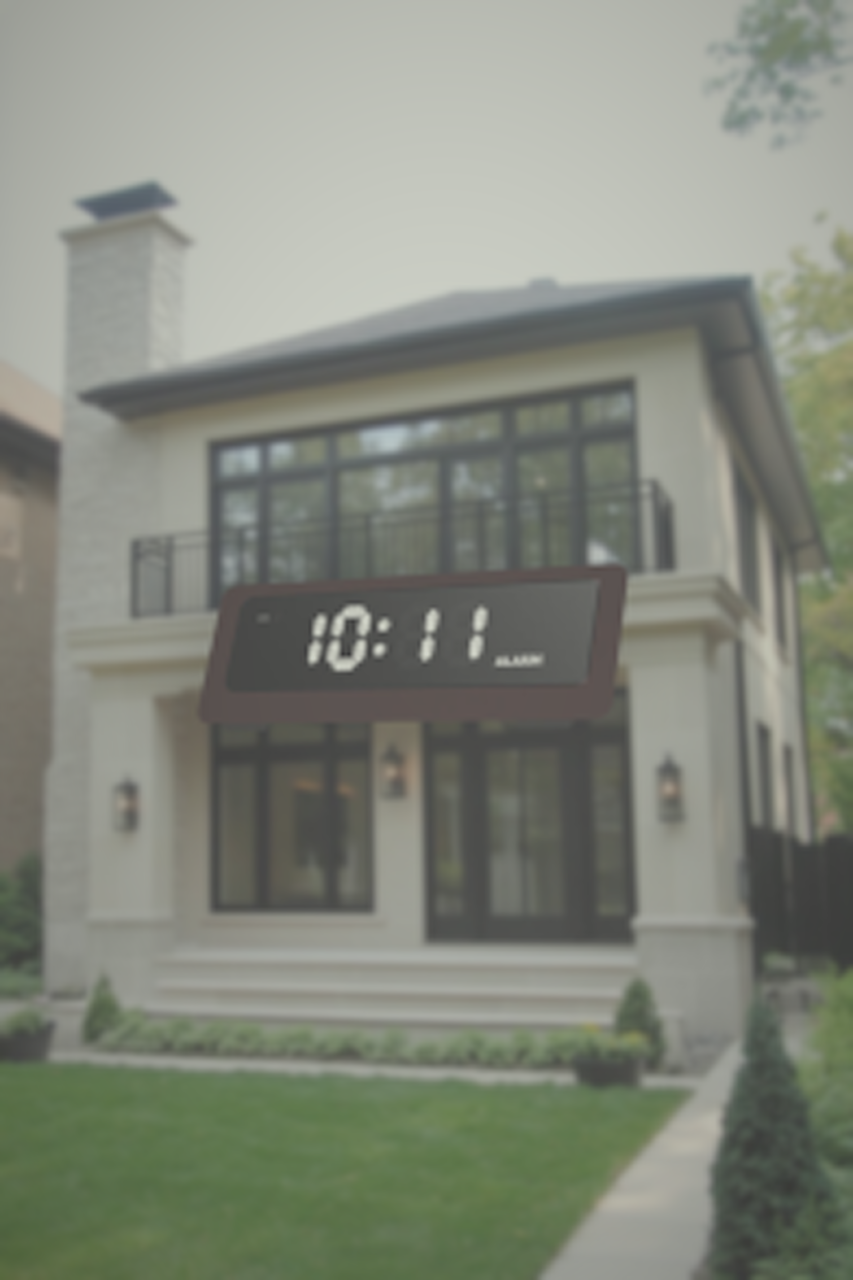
10:11
